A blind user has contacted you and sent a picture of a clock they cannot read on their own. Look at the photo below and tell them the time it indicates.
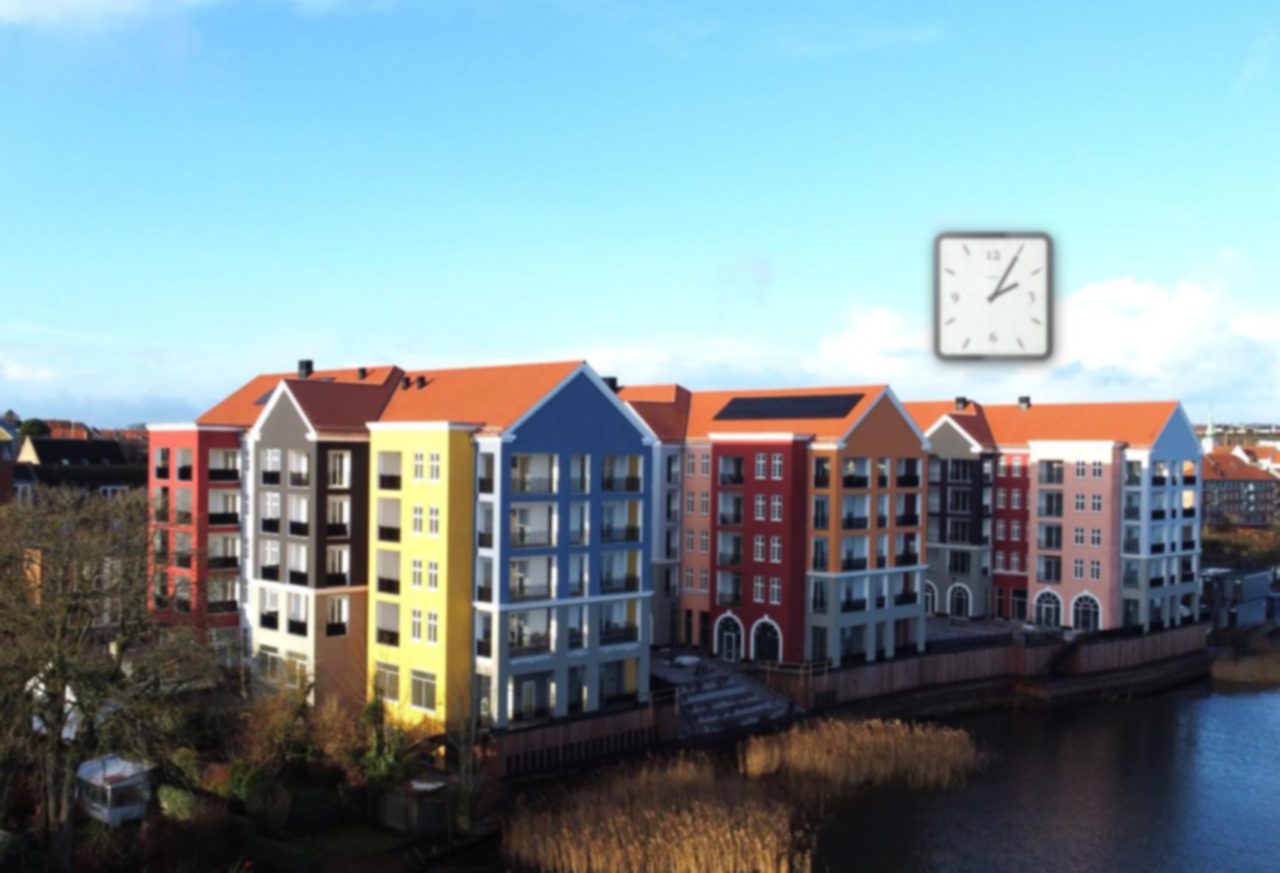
2:05
